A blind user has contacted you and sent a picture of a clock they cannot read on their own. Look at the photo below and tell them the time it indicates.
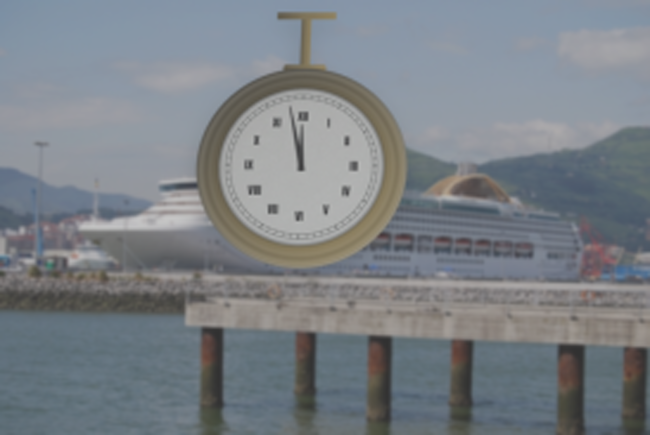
11:58
